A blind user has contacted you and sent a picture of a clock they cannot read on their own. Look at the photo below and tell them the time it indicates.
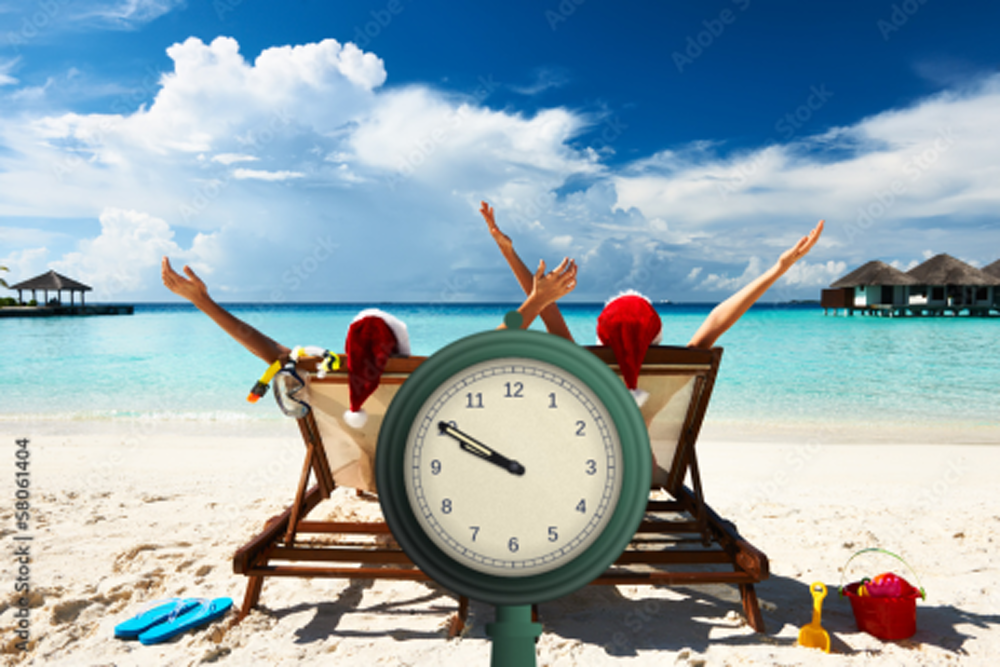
9:50
